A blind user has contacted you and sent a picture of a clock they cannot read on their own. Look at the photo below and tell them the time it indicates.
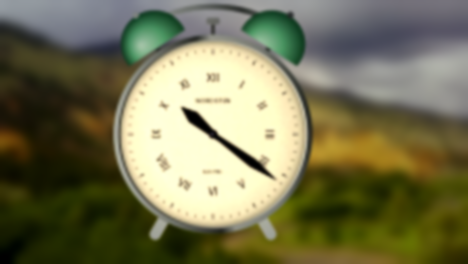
10:21
